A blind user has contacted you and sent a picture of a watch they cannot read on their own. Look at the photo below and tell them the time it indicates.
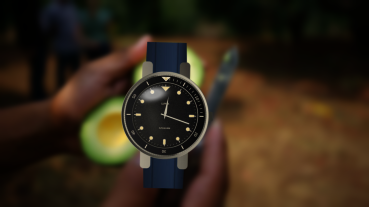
12:18
